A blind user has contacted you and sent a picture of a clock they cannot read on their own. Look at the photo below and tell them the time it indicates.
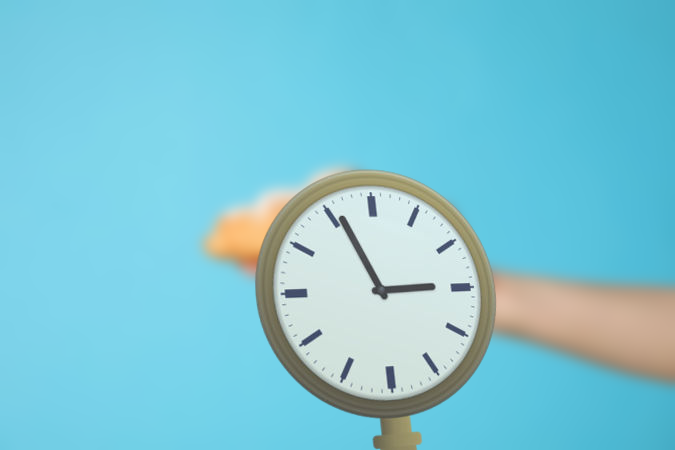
2:56
